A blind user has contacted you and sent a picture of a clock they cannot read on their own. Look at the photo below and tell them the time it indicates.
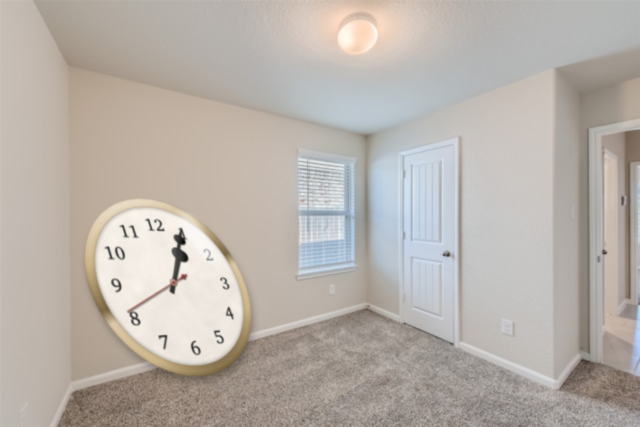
1:04:41
